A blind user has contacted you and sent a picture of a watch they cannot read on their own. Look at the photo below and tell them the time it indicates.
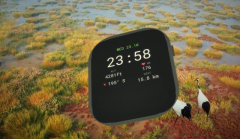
23:58
